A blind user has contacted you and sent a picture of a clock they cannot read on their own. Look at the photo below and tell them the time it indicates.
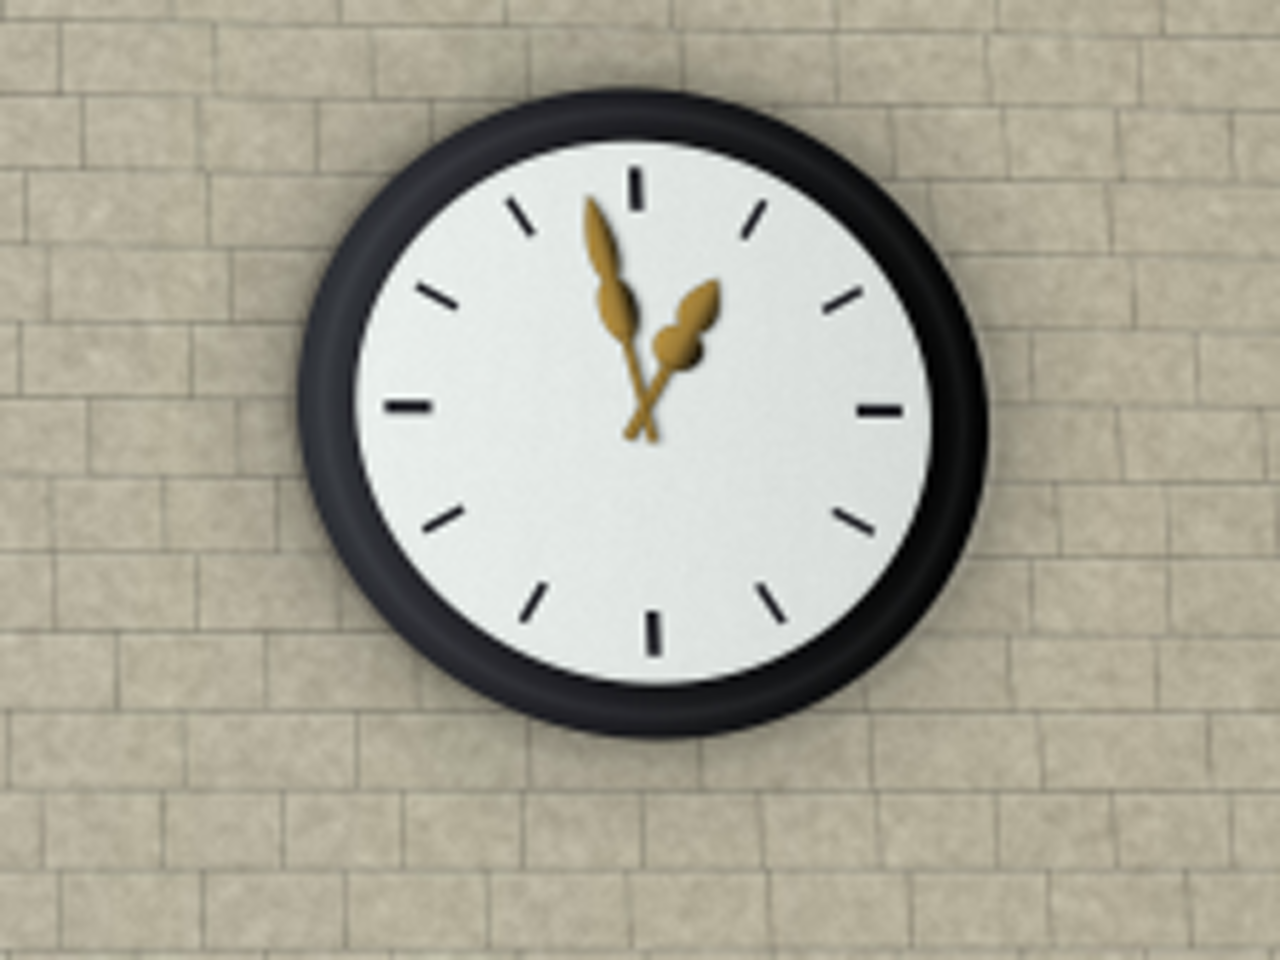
12:58
